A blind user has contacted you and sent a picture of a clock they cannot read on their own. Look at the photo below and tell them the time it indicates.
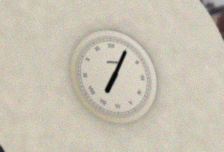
7:05
